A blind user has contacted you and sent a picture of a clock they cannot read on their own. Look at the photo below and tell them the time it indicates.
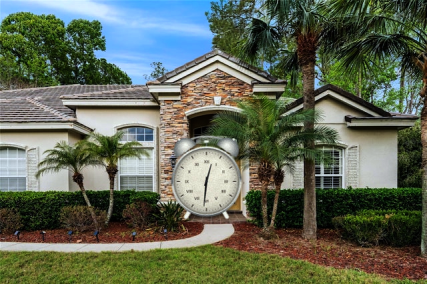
12:31
